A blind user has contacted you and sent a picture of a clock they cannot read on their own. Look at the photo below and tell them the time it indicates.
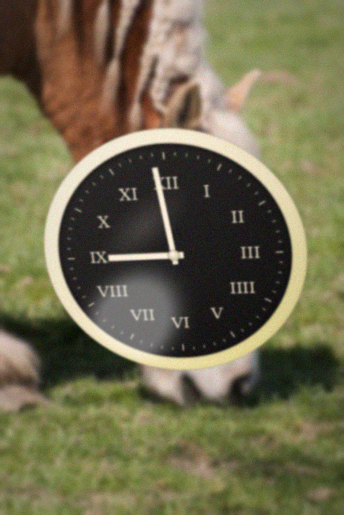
8:59
